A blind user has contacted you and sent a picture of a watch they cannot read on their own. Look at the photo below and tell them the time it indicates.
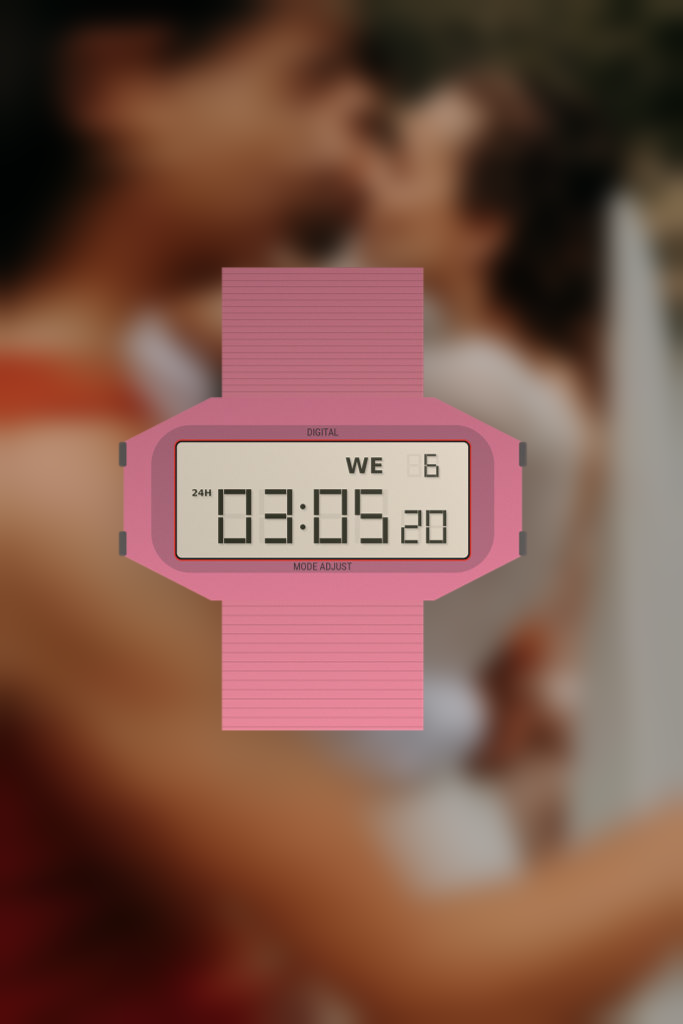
3:05:20
